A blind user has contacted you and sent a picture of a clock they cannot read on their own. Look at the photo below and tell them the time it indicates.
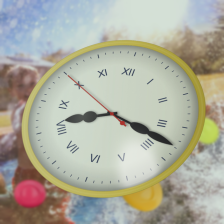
8:17:50
